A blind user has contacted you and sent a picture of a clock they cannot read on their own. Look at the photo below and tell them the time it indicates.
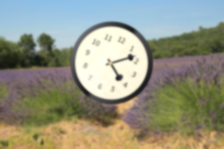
4:08
